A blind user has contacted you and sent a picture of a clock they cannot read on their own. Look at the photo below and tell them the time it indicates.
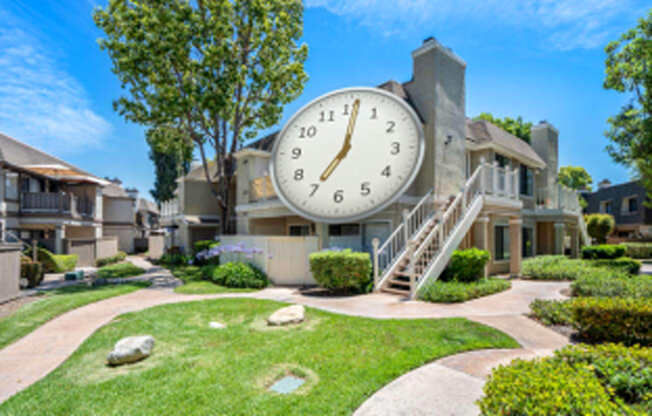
7:01
